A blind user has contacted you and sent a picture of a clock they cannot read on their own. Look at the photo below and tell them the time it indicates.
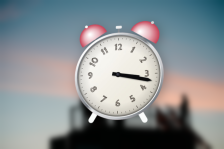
3:17
